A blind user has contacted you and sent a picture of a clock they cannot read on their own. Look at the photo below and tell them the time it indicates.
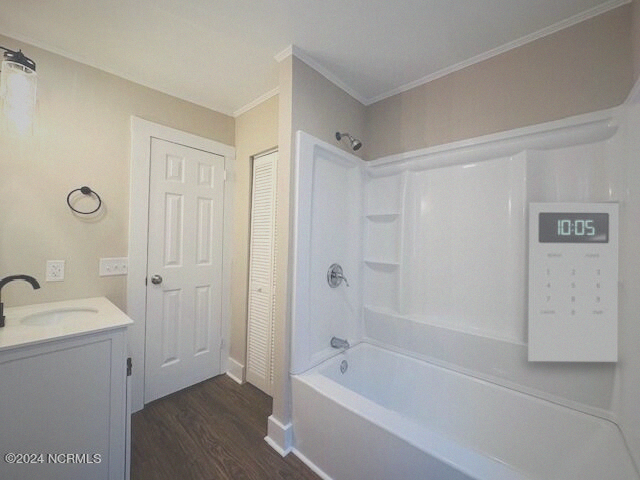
10:05
